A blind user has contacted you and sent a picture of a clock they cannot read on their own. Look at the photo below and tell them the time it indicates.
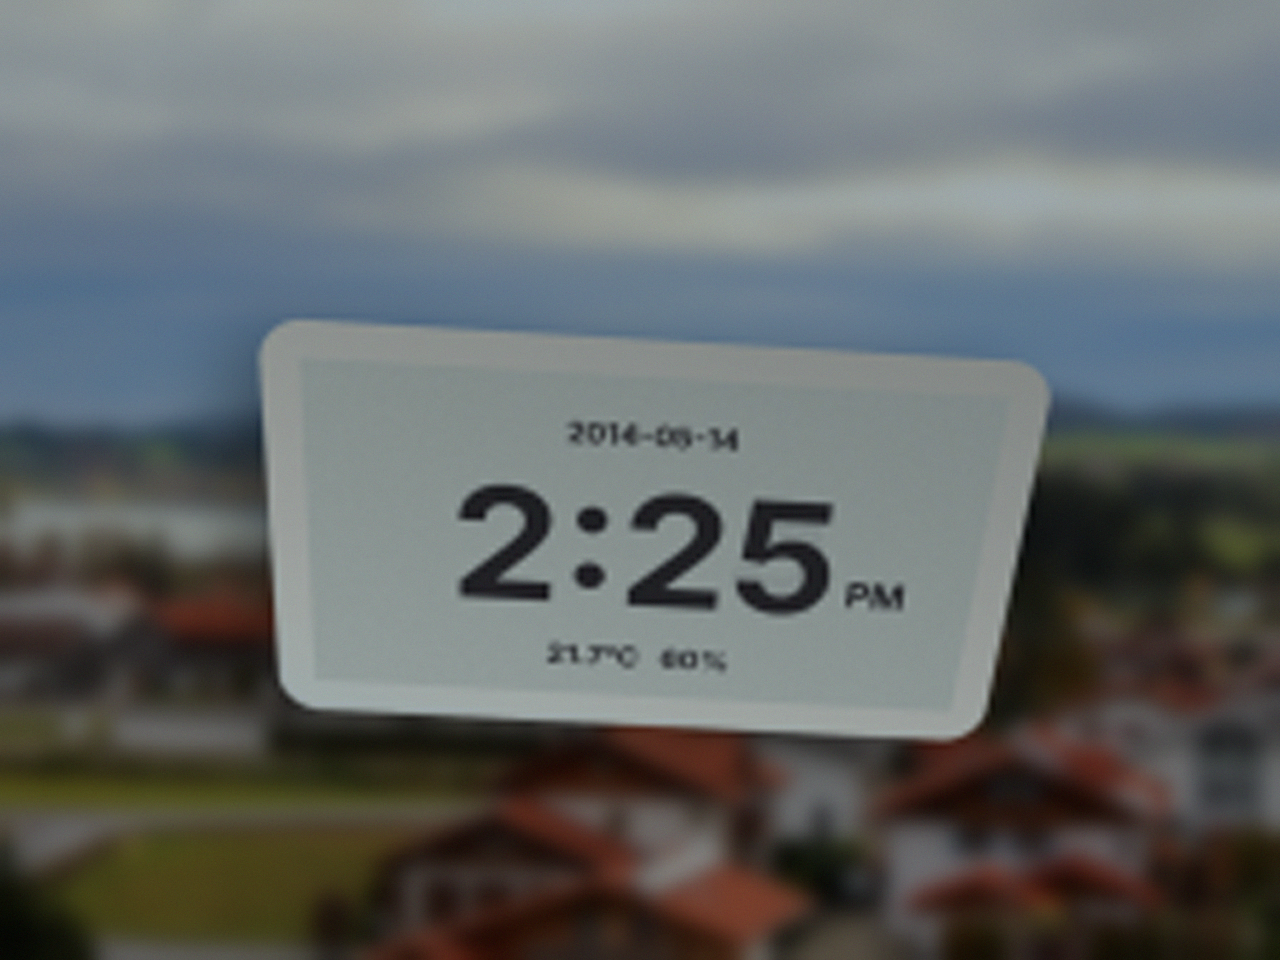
2:25
